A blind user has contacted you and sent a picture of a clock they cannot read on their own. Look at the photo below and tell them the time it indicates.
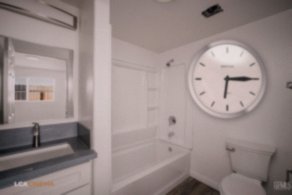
6:15
